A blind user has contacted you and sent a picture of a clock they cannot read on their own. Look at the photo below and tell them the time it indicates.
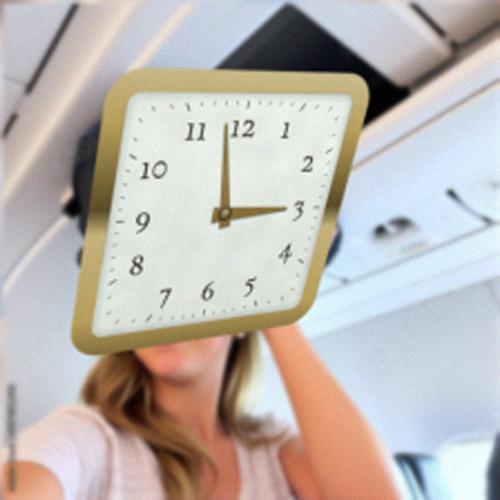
2:58
